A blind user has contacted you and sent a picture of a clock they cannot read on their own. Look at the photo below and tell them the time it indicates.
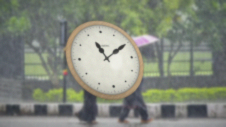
11:10
